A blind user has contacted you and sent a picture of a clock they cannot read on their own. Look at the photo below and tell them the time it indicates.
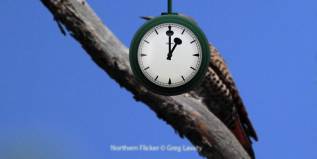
1:00
